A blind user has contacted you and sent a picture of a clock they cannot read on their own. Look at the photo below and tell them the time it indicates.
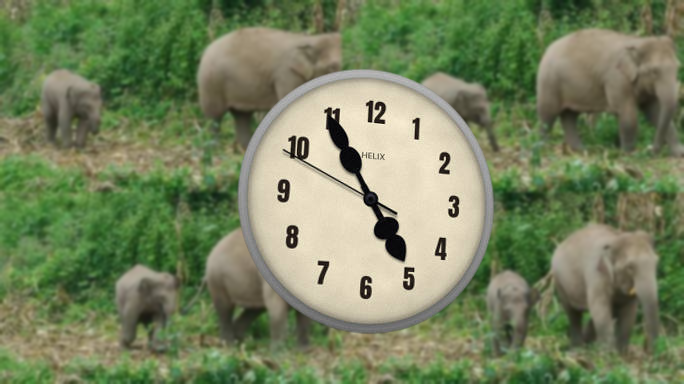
4:54:49
